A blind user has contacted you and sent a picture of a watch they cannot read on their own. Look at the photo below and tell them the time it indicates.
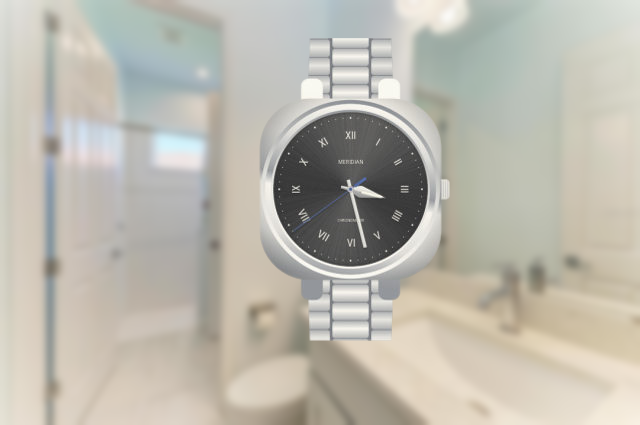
3:27:39
